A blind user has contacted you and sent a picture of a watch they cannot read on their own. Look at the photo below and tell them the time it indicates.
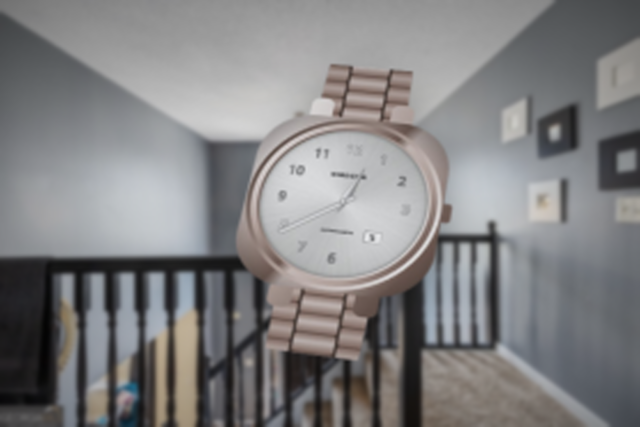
12:39
